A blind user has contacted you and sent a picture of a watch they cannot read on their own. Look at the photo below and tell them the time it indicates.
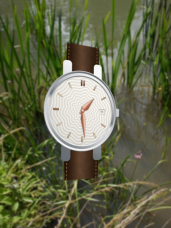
1:29
